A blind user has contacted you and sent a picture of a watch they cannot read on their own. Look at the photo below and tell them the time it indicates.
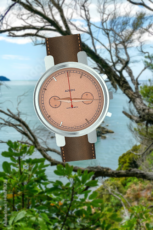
9:16
